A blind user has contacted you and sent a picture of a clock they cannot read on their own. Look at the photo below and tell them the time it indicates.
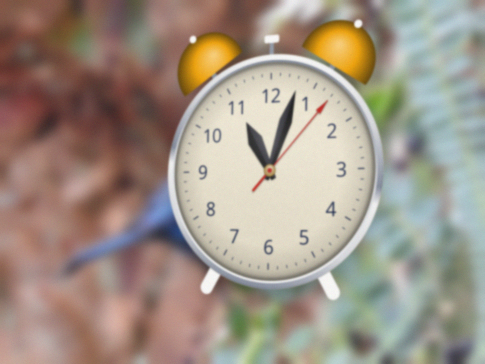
11:03:07
